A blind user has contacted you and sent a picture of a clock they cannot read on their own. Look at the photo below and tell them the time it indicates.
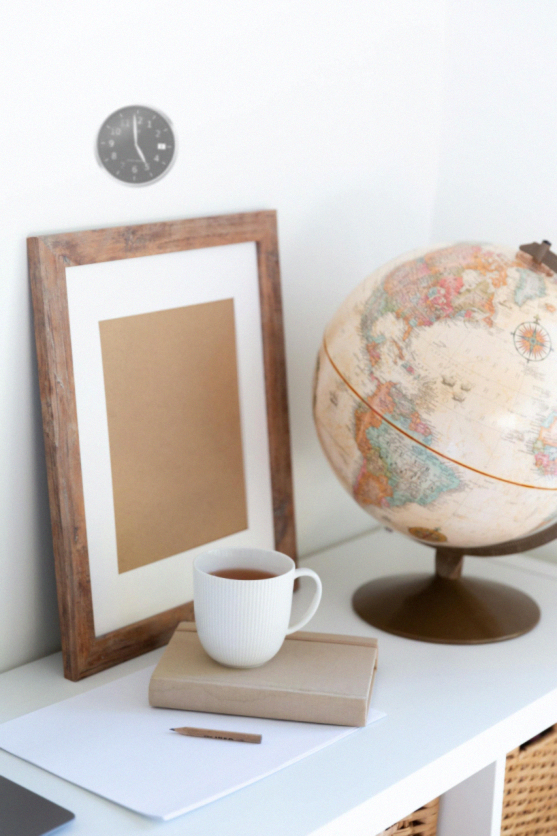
4:59
